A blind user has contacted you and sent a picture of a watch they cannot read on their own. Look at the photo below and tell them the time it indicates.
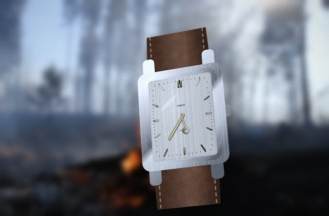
5:36
